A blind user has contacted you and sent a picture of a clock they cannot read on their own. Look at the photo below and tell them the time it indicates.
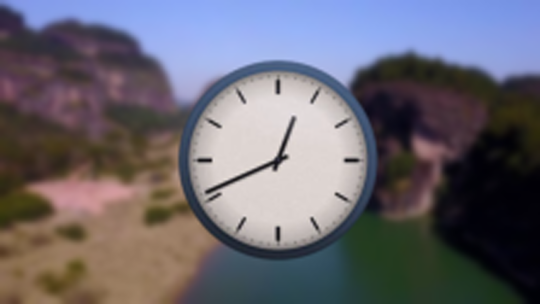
12:41
